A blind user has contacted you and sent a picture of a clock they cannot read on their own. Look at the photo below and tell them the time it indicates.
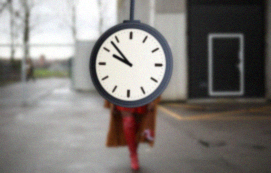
9:53
